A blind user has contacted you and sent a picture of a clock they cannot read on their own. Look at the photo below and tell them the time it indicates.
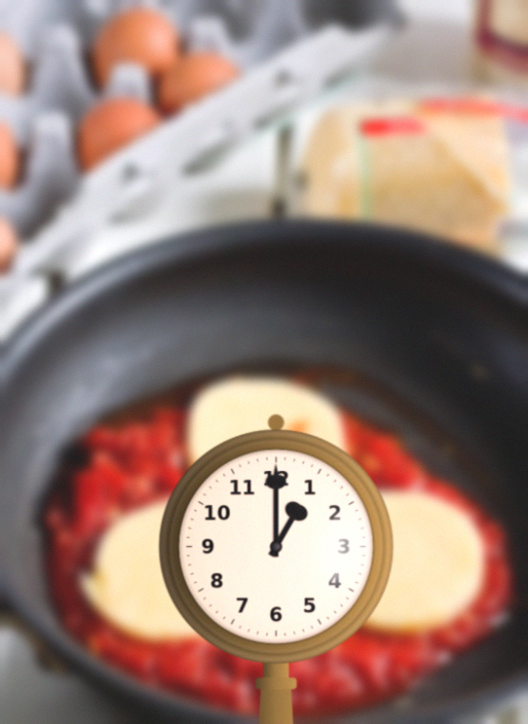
1:00
